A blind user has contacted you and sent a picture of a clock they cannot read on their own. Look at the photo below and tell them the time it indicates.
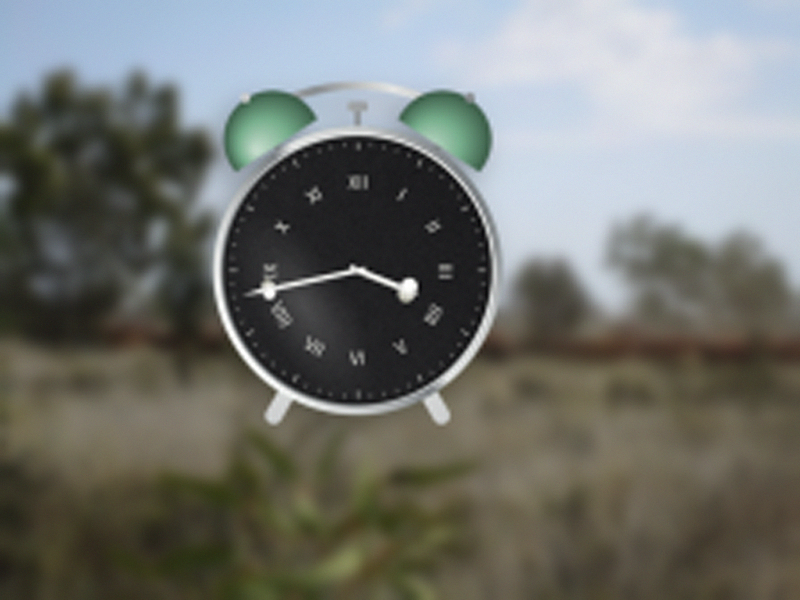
3:43
